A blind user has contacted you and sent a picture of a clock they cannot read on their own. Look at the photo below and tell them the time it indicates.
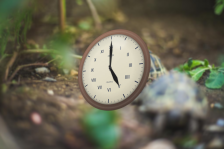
5:00
